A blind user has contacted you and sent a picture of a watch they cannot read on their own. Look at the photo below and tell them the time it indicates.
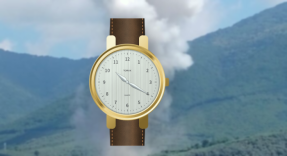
10:20
